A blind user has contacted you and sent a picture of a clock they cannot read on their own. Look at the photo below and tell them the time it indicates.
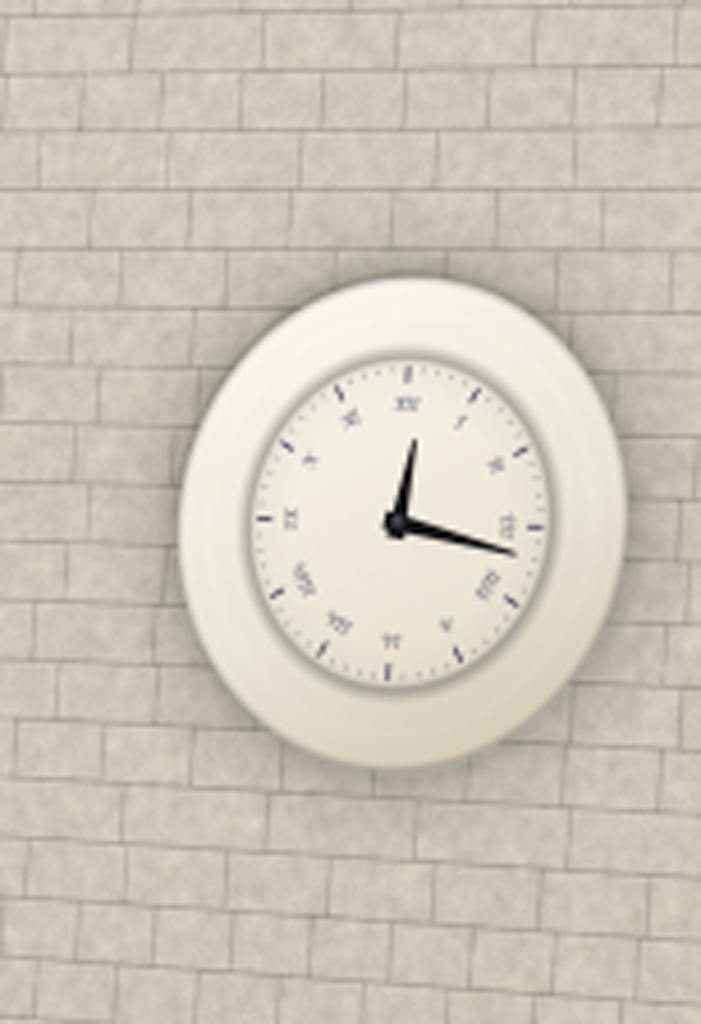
12:17
